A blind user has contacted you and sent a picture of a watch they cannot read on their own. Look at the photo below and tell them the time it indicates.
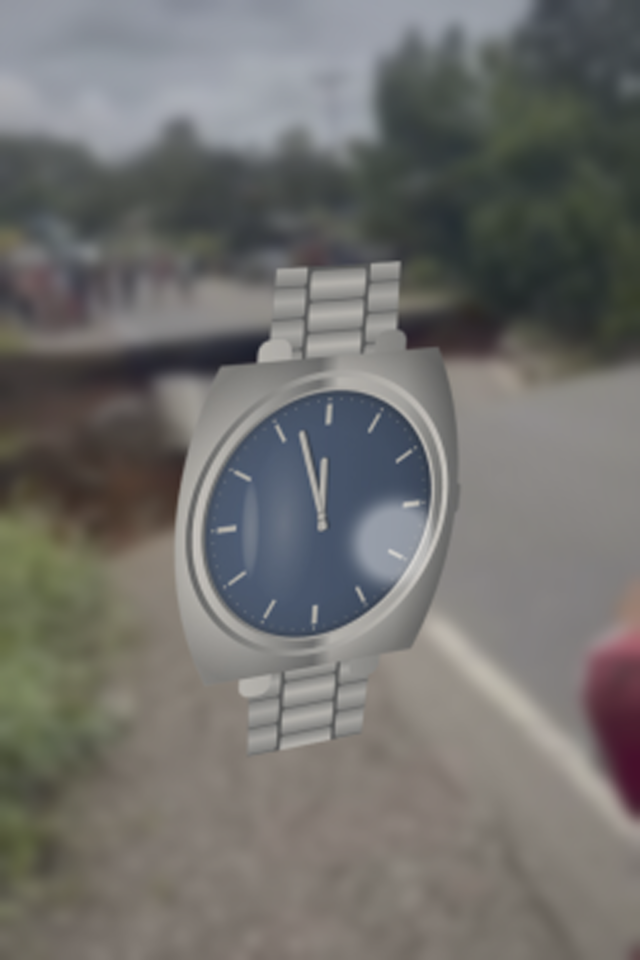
11:57
